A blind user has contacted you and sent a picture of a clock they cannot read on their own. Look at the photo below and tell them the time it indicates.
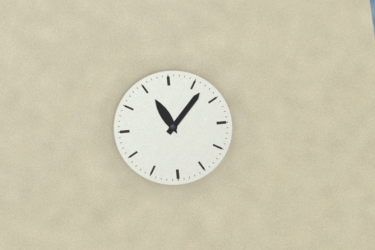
11:07
